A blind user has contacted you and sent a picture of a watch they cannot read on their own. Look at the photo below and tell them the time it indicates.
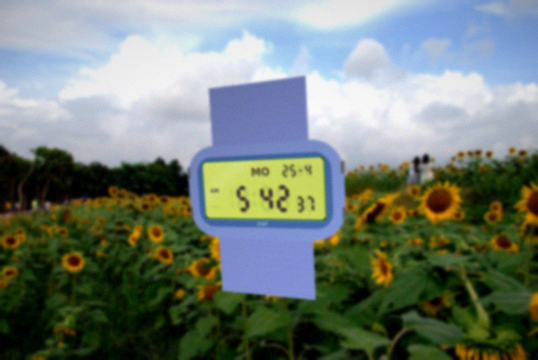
5:42:37
